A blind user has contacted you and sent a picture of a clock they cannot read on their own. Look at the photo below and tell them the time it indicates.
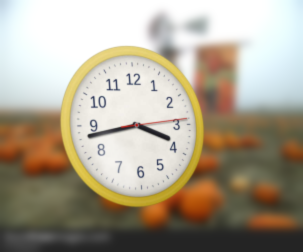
3:43:14
